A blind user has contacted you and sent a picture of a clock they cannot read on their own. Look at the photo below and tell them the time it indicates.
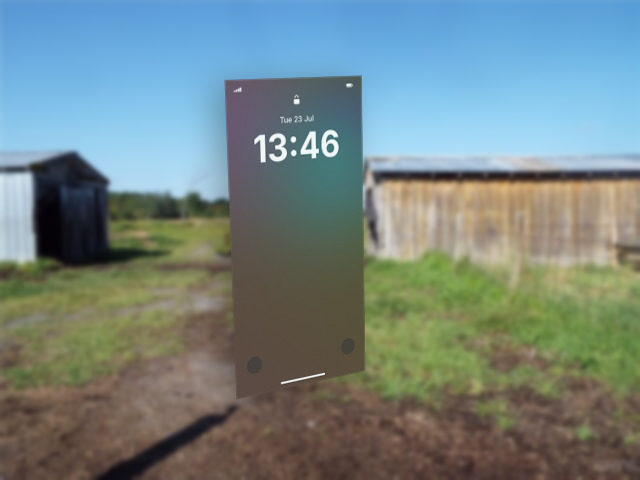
13:46
